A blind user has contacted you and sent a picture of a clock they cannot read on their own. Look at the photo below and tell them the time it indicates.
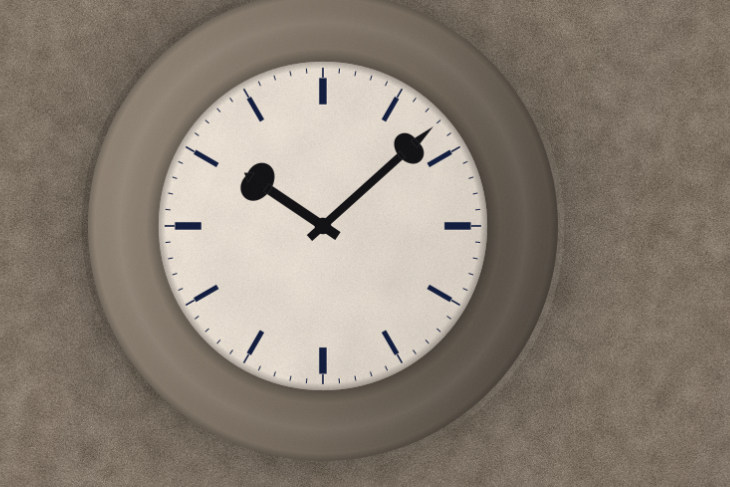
10:08
